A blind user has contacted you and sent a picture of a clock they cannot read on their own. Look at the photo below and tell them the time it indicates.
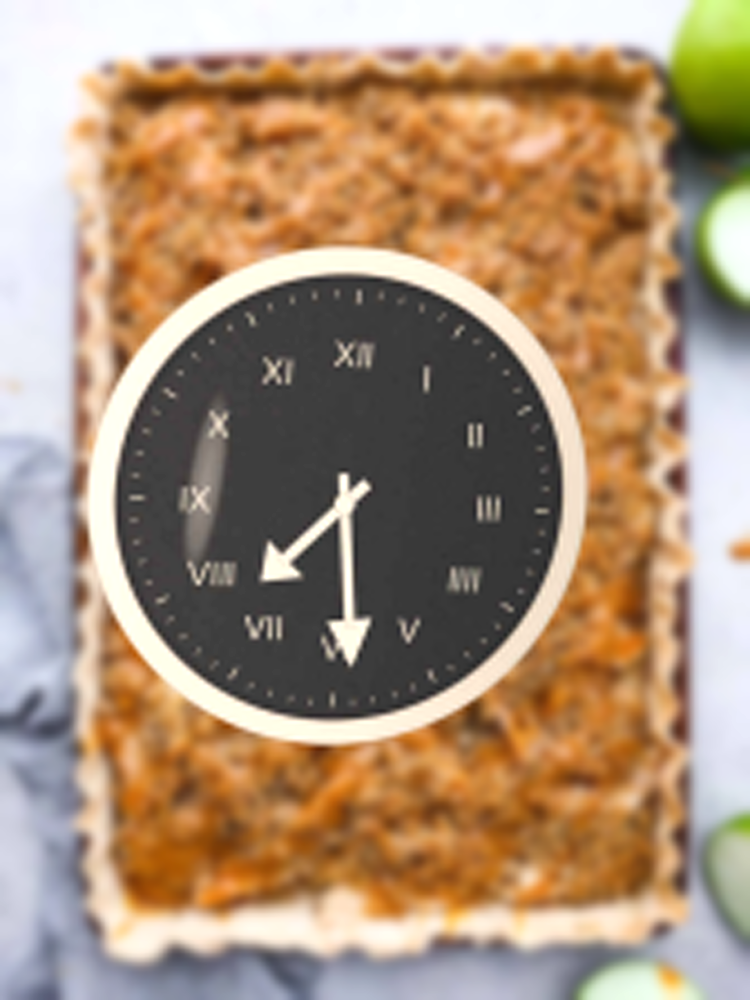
7:29
